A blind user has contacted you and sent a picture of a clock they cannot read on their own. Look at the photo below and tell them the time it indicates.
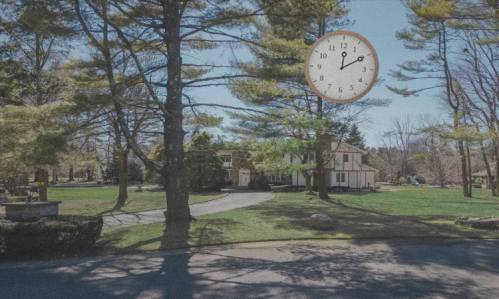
12:10
